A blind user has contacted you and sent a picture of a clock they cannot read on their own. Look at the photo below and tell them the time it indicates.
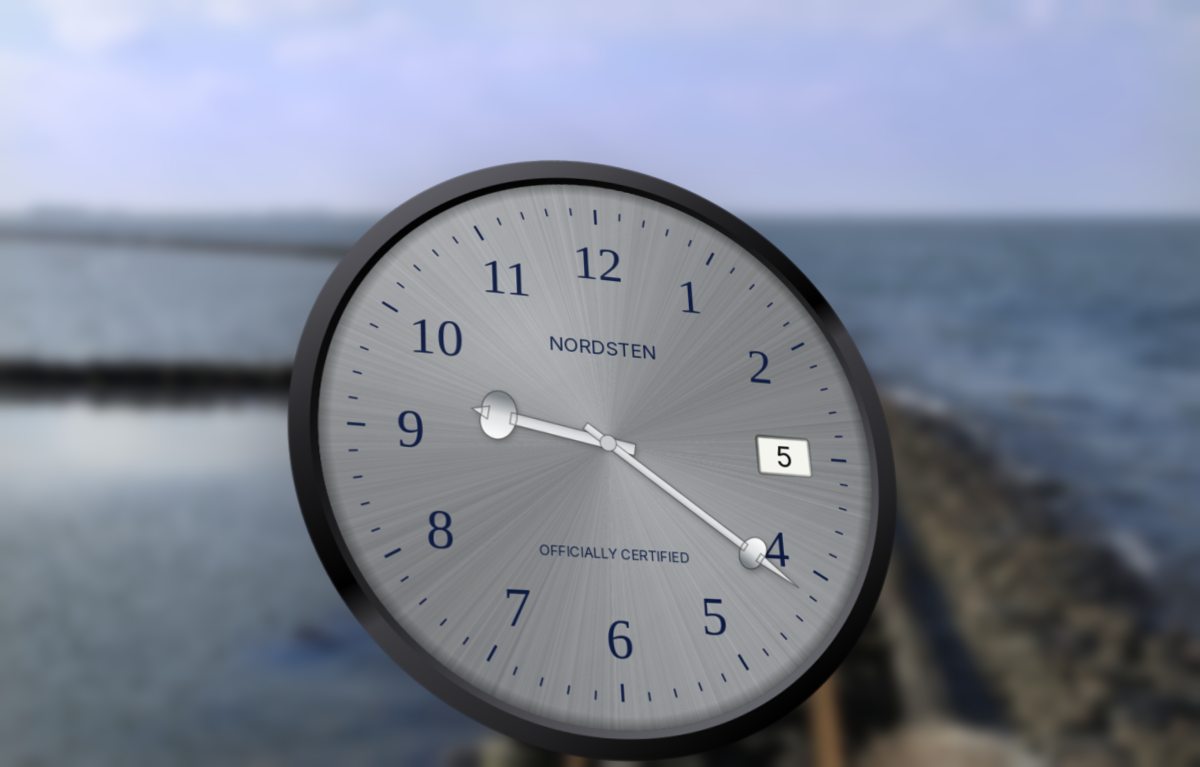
9:21
